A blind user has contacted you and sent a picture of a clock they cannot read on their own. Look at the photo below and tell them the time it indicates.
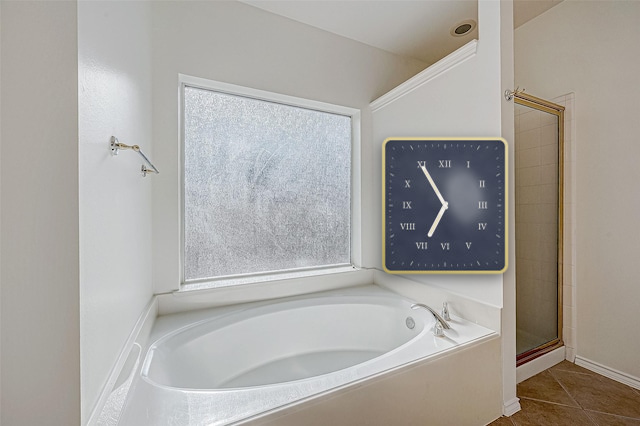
6:55
